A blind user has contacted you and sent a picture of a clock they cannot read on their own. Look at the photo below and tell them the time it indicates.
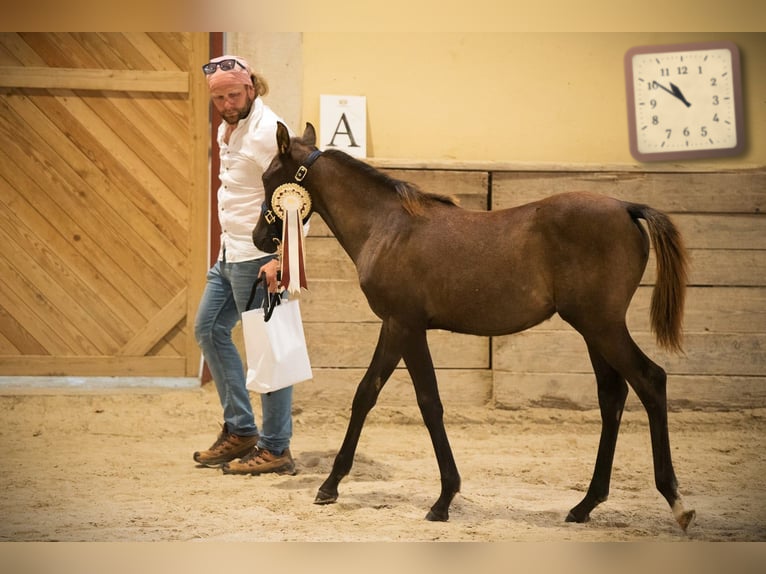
10:51
